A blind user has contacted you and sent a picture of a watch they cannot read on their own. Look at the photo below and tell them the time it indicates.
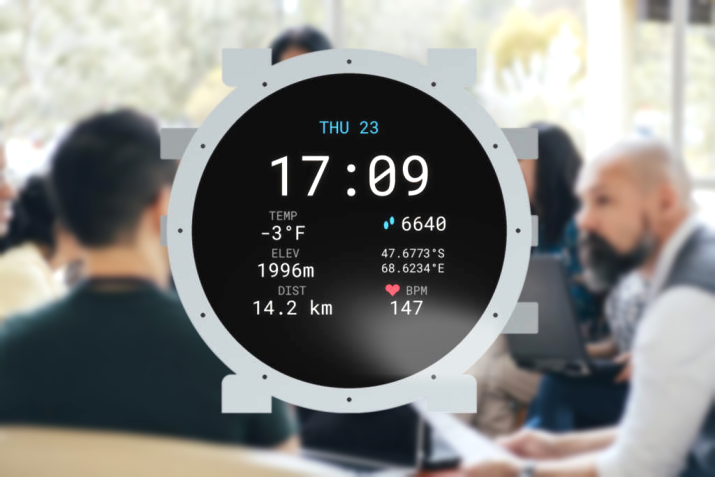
17:09
